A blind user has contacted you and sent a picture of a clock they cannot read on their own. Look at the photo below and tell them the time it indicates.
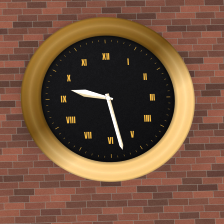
9:28
